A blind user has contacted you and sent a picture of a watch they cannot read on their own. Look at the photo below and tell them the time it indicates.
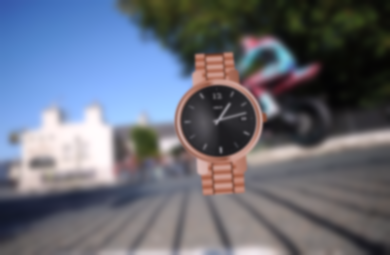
1:13
